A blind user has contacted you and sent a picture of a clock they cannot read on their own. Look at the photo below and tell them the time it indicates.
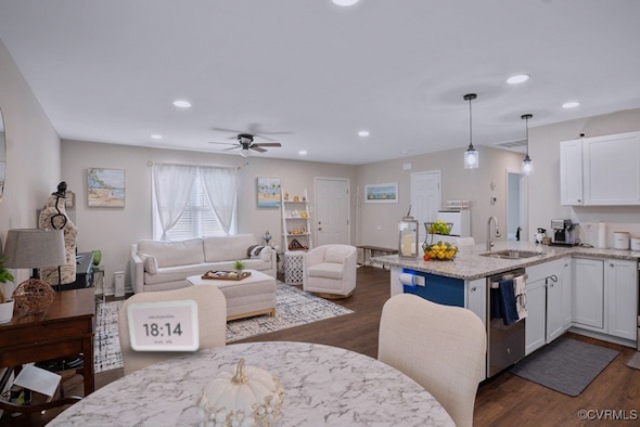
18:14
